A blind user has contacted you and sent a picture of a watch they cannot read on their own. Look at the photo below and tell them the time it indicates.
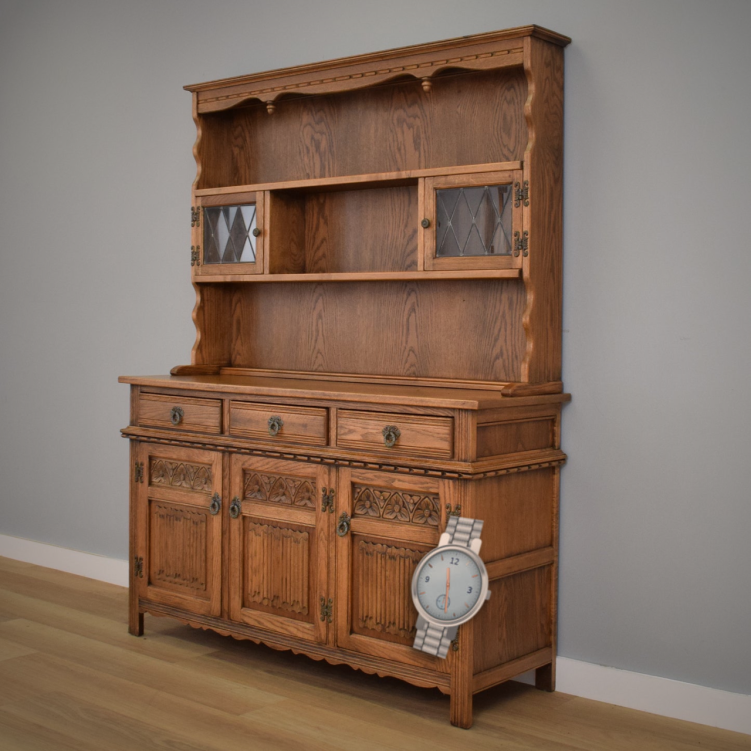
11:28
